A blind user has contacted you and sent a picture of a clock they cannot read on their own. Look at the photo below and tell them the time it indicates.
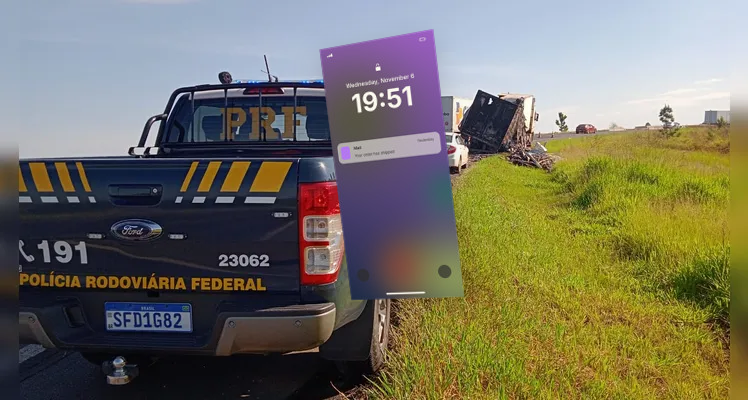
19:51
